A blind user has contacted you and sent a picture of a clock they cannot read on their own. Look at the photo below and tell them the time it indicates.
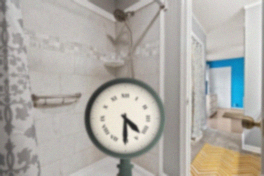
4:30
